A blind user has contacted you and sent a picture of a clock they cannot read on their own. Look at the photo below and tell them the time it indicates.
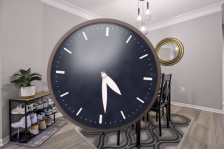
4:29
